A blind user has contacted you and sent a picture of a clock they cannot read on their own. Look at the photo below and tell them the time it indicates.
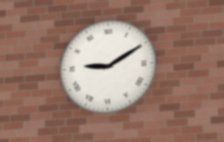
9:10
